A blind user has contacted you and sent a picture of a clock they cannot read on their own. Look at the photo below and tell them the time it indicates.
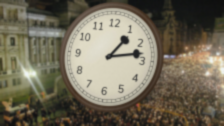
1:13
